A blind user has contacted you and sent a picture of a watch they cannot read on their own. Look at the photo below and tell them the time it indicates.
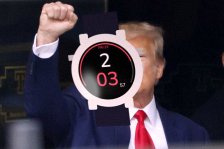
2:03
